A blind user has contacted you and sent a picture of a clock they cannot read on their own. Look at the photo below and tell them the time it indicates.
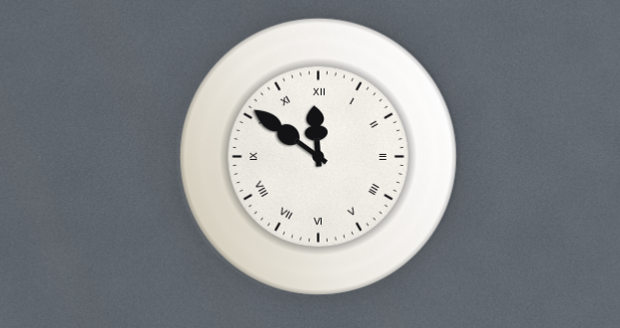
11:51
